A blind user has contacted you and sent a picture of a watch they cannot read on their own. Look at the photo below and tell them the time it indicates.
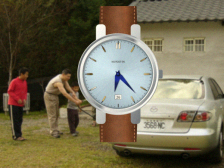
6:23
